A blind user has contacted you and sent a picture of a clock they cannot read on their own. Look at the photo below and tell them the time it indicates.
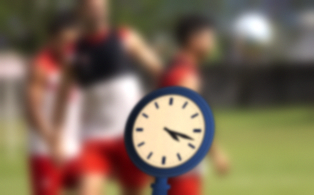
4:18
